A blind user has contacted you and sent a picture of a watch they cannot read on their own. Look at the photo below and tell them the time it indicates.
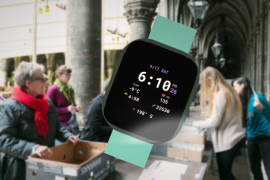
6:10
